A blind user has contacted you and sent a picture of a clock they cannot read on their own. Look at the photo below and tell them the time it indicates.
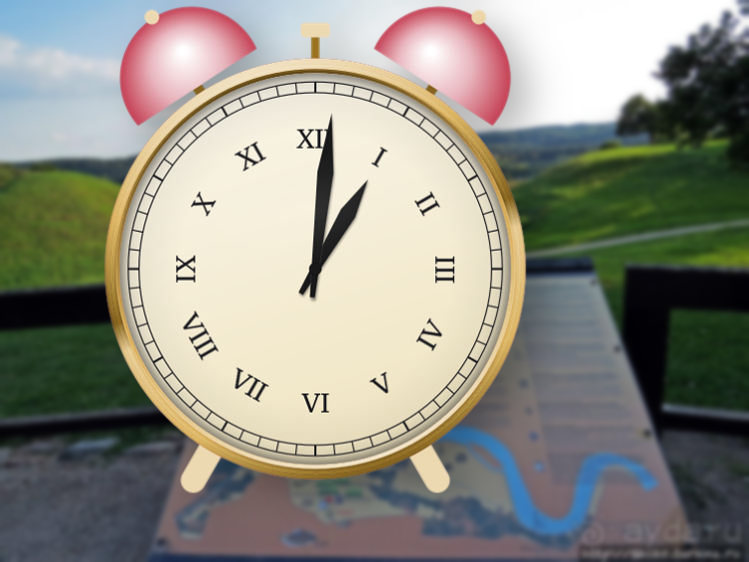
1:01
